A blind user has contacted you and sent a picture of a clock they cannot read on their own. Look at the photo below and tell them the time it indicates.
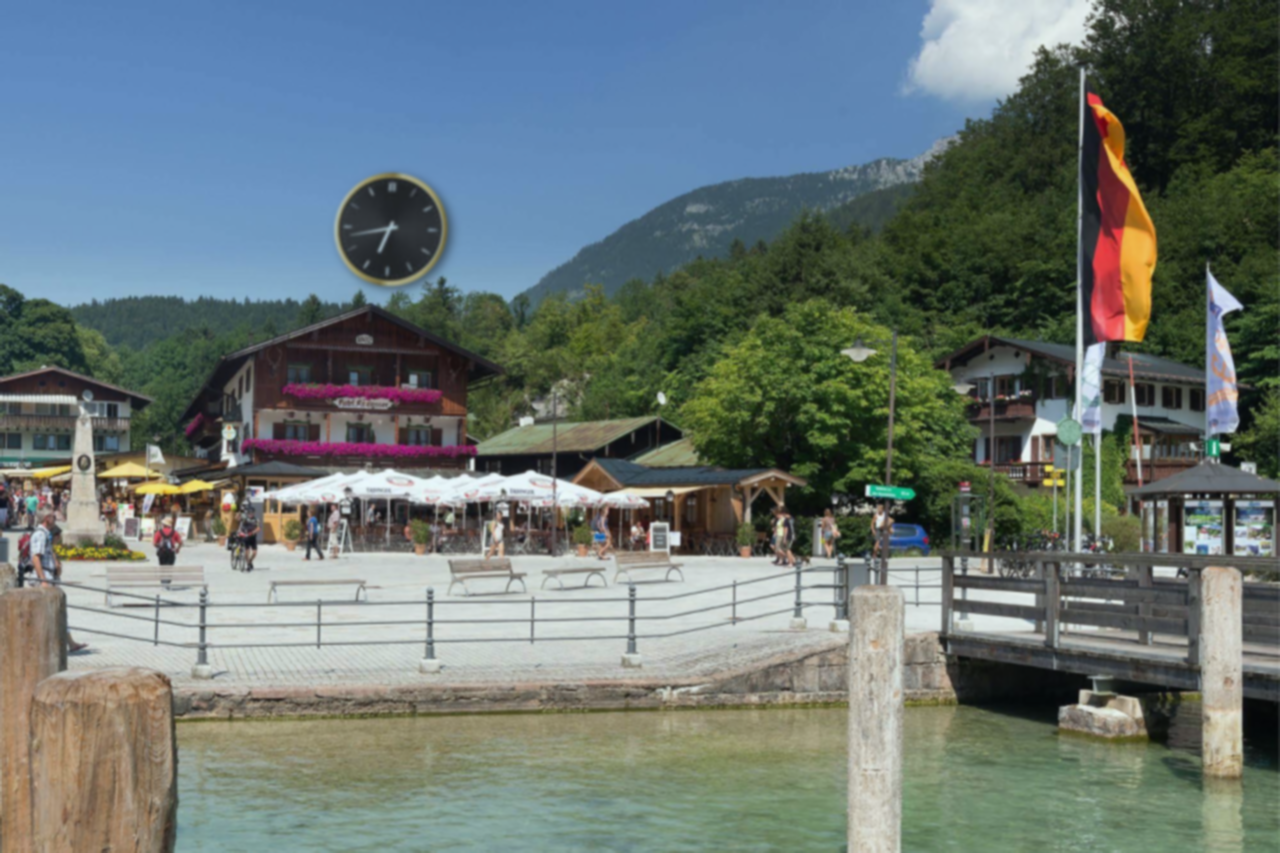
6:43
